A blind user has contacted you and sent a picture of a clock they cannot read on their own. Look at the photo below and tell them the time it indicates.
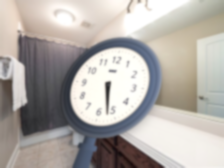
5:27
